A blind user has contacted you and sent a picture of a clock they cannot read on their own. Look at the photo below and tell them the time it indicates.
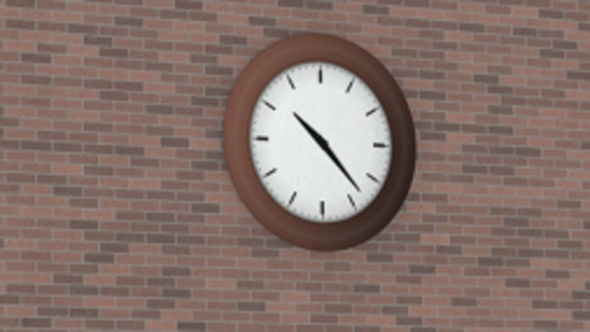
10:23
